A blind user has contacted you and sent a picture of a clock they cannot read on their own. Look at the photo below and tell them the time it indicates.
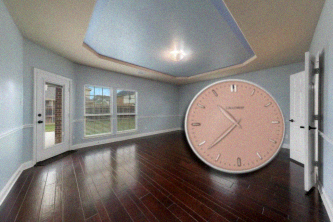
10:38
